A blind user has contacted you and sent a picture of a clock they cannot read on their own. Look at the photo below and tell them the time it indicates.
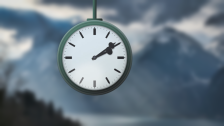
2:09
